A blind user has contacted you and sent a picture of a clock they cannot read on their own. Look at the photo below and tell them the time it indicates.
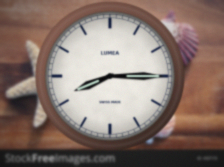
8:15
